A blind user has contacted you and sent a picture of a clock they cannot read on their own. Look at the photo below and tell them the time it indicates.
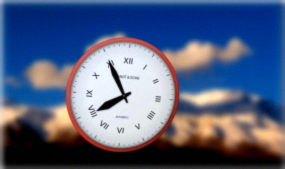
7:55
